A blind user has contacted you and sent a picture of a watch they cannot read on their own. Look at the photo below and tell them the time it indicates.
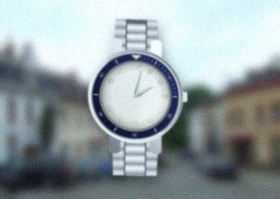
2:02
